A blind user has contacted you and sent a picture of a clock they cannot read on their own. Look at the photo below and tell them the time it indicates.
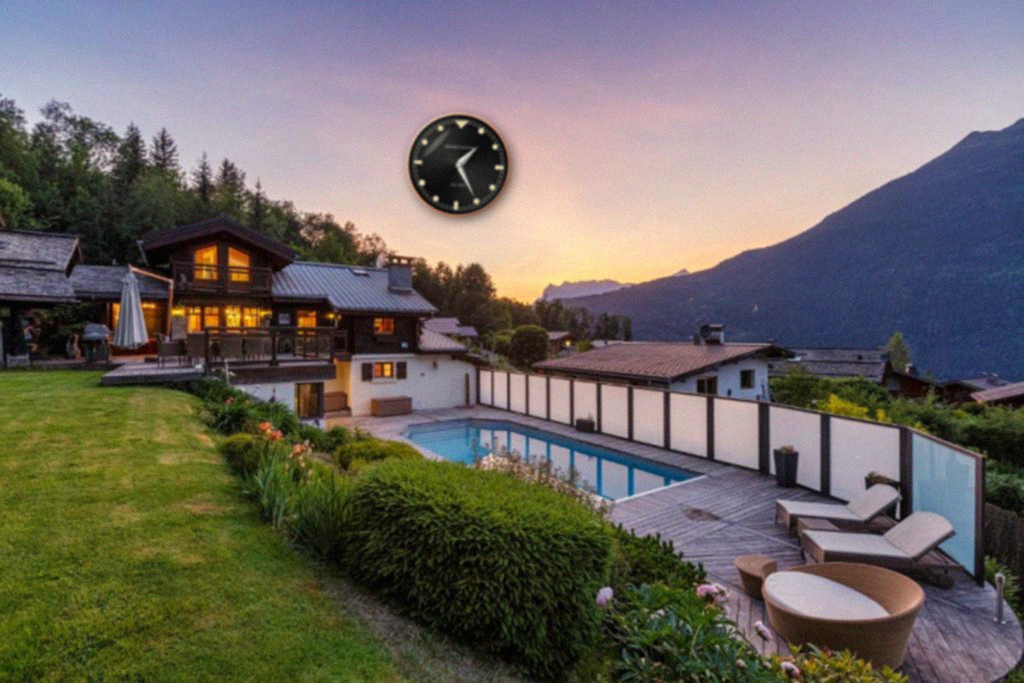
1:25
